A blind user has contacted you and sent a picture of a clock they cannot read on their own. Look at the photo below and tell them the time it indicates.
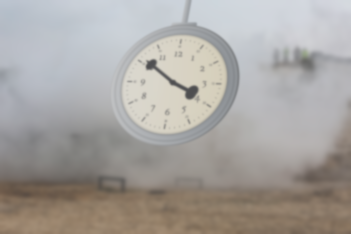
3:51
